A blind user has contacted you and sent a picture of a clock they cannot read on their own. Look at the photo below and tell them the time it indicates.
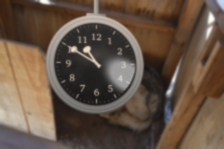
10:50
